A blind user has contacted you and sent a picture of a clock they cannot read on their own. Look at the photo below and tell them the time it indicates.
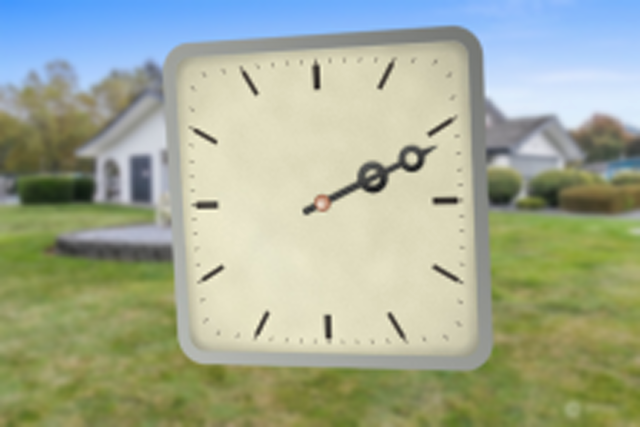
2:11
